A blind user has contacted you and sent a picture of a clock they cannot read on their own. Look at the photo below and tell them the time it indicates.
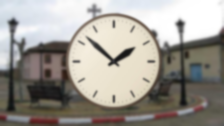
1:52
